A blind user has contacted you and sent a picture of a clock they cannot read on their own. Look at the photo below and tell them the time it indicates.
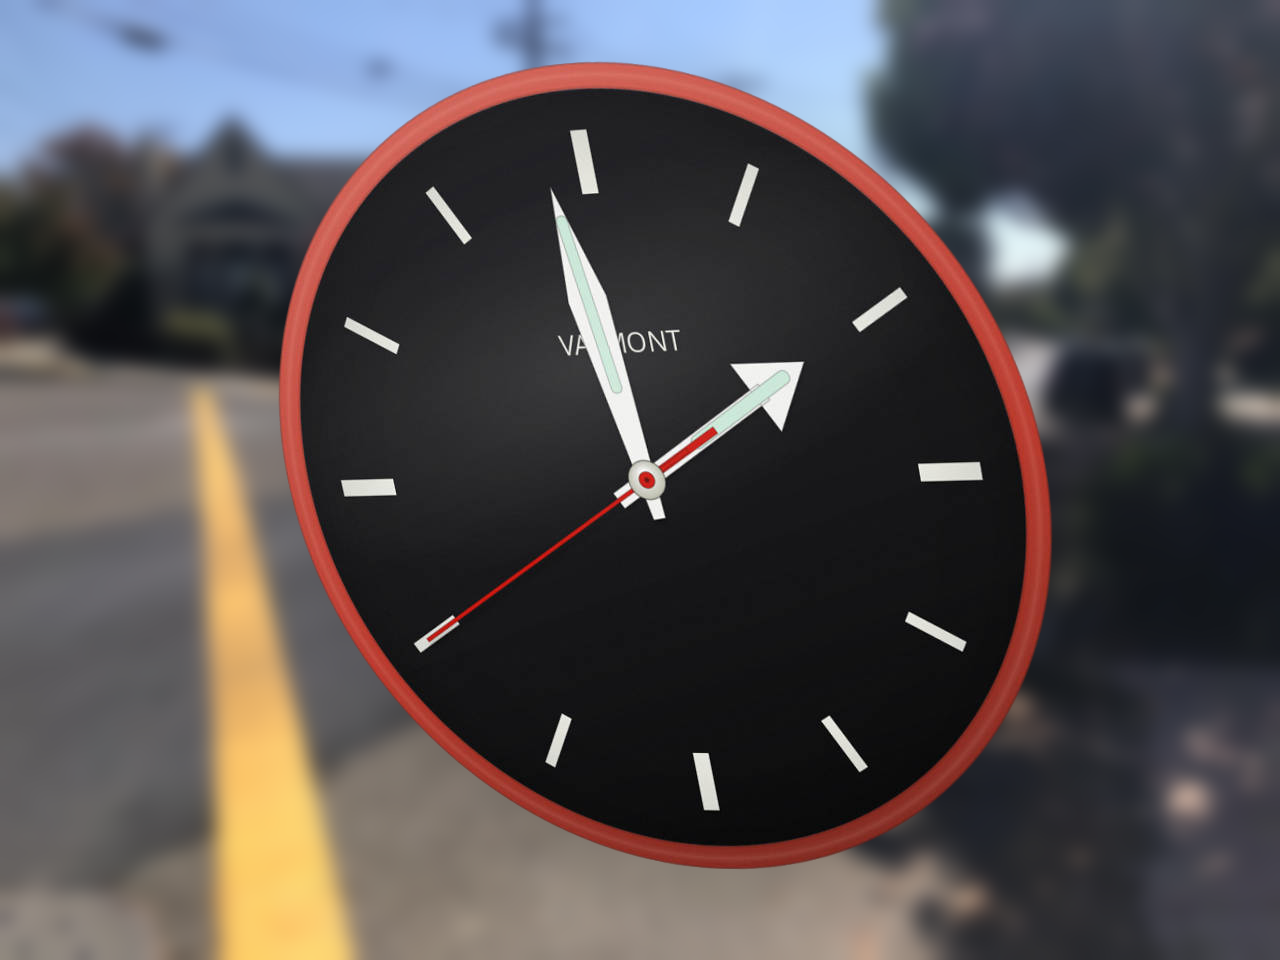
1:58:40
